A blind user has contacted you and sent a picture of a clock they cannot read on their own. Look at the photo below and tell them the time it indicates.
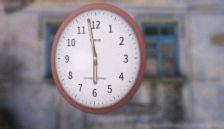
5:58
